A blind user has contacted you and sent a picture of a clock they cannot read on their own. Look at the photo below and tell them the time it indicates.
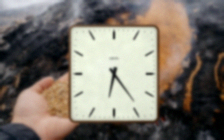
6:24
